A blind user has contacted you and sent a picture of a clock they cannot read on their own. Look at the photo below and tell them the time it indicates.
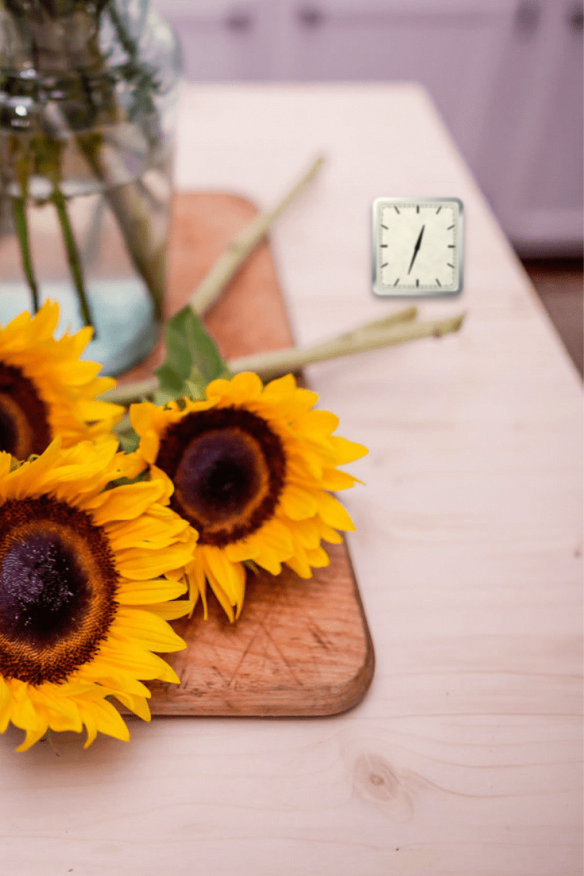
12:33
